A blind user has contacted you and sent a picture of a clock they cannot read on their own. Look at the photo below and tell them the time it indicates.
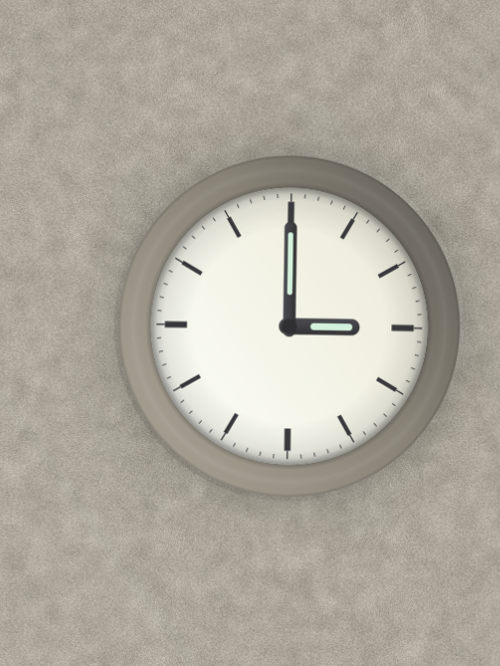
3:00
